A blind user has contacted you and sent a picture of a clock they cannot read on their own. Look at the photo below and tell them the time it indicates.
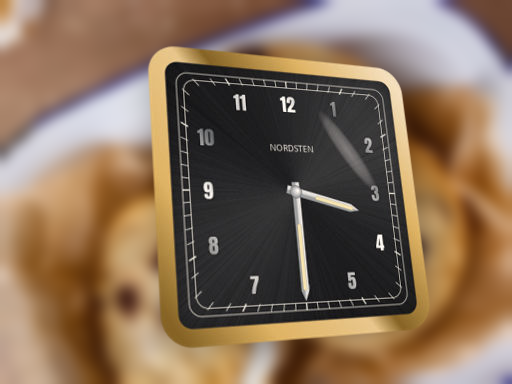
3:30
